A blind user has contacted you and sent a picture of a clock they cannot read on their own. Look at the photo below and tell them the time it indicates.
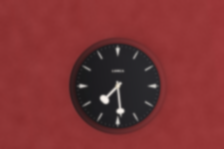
7:29
